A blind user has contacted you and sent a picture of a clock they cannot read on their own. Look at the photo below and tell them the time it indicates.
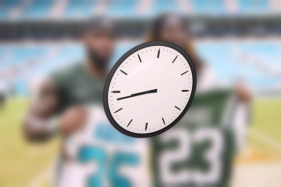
8:43
